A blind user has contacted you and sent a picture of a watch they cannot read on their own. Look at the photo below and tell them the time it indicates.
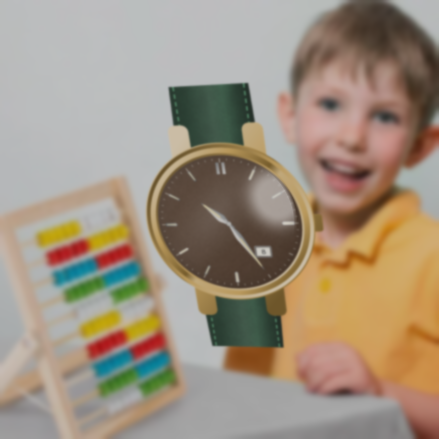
10:25
